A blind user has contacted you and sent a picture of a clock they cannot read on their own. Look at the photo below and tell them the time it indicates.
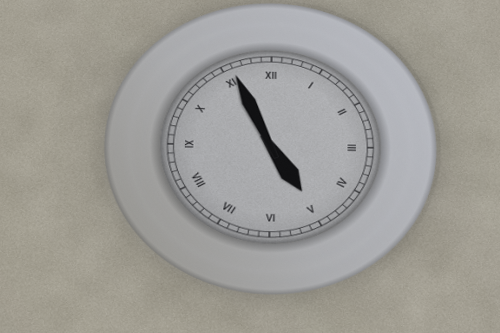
4:56
